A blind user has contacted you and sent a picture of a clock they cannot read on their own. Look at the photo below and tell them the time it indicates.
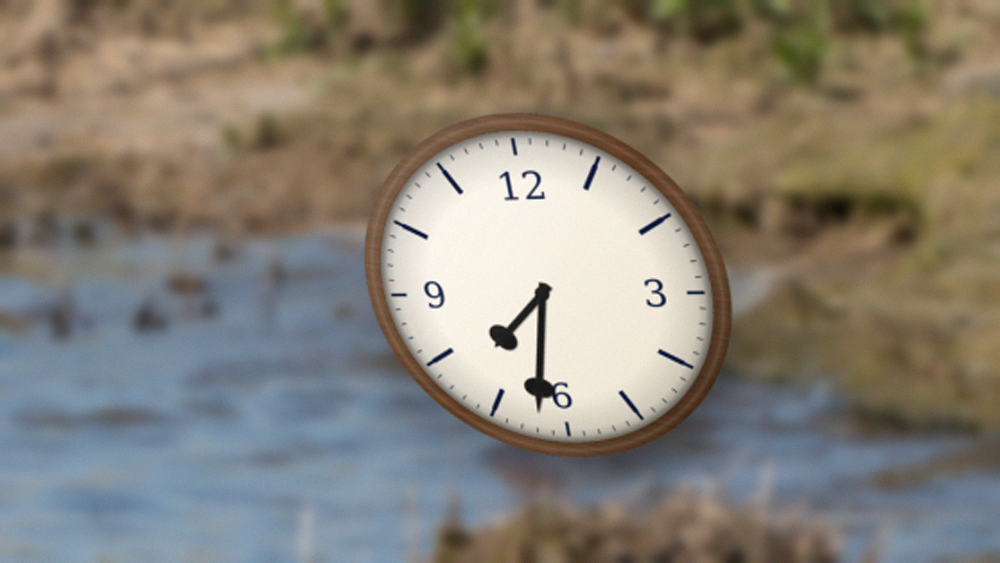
7:32
